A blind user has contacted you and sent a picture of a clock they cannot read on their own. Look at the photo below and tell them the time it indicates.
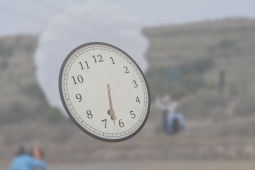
6:32
